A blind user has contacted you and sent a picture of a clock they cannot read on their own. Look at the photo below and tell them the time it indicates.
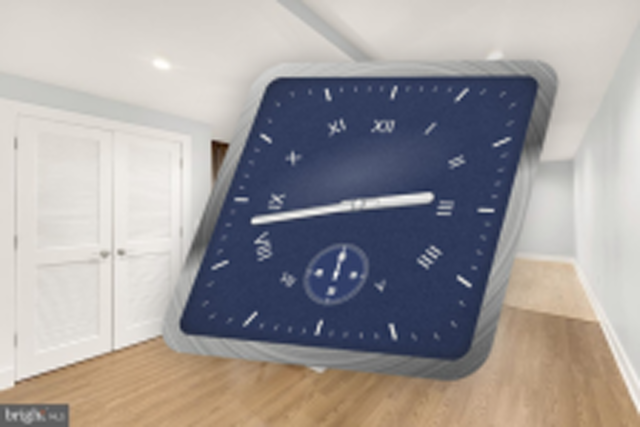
2:43
